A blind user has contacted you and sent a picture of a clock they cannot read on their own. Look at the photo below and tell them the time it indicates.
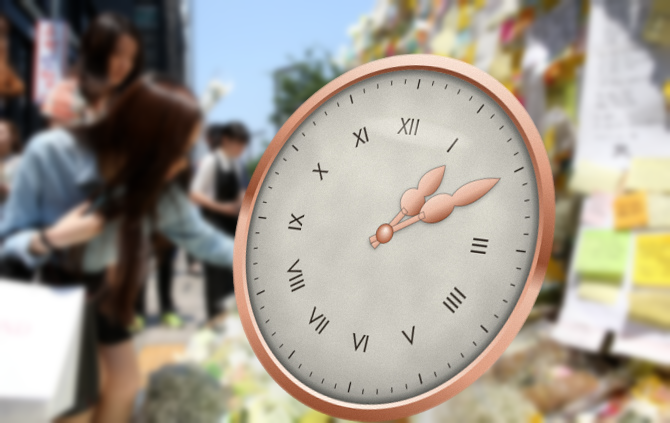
1:10
